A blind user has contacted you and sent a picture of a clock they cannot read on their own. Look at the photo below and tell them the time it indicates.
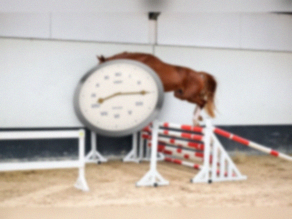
8:15
